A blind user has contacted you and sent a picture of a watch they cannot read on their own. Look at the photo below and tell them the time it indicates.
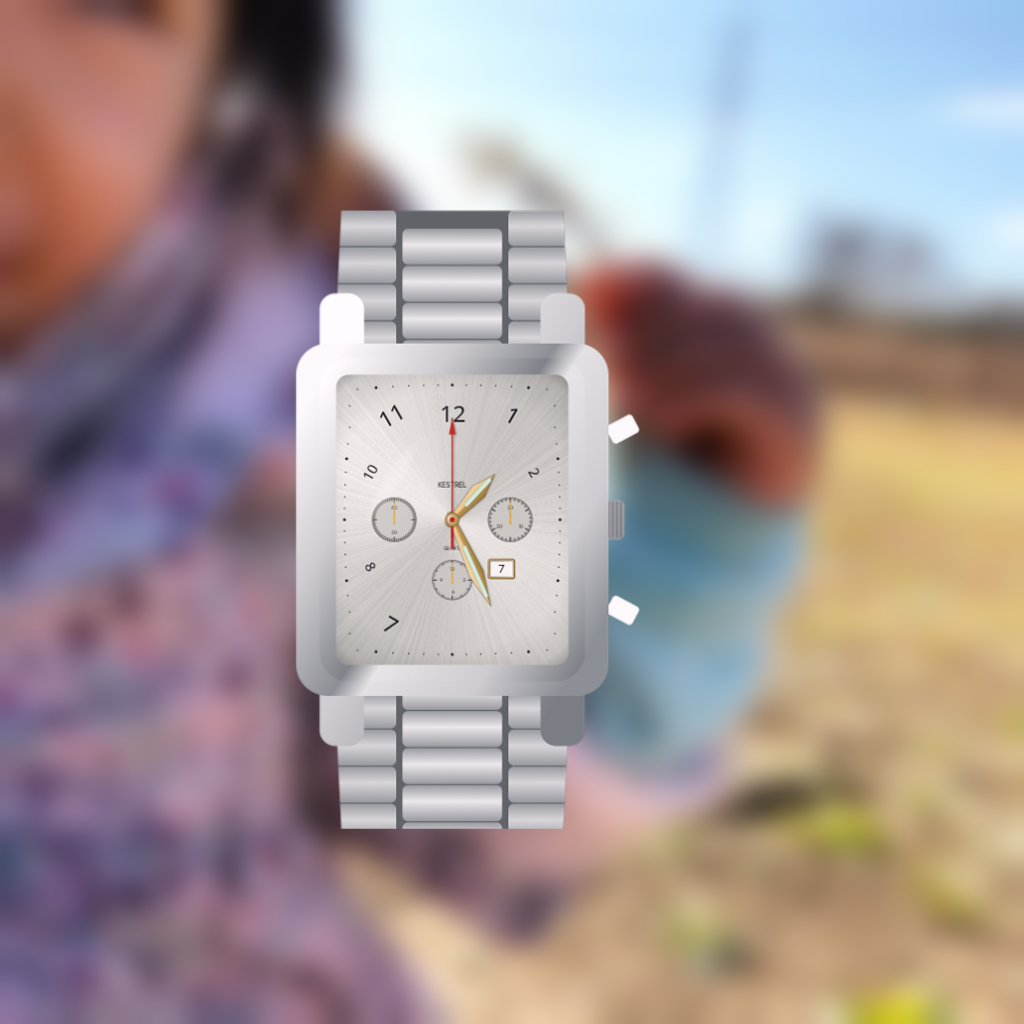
1:26
